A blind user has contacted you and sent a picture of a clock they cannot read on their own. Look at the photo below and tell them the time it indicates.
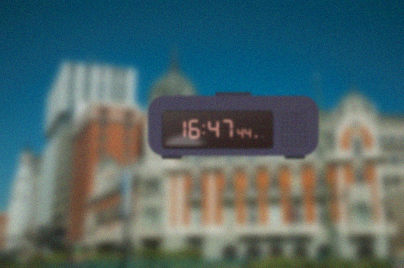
16:47
